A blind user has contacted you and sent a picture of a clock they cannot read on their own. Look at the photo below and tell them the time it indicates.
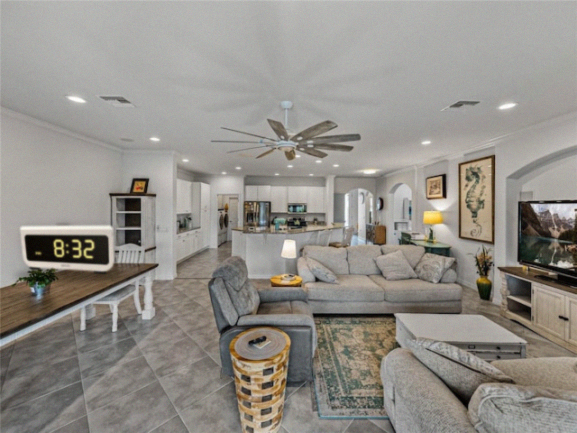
8:32
